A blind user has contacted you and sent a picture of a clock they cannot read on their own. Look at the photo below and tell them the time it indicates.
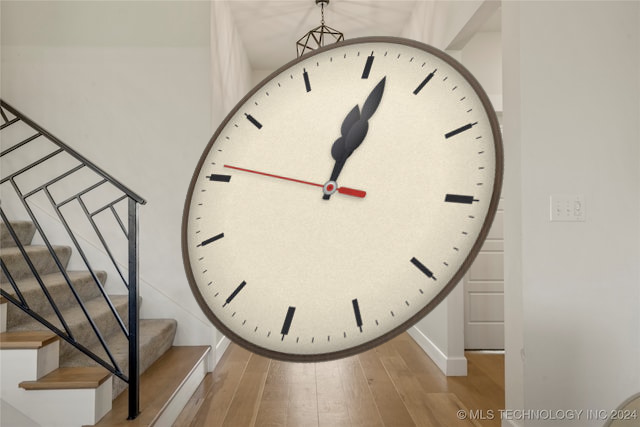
12:01:46
